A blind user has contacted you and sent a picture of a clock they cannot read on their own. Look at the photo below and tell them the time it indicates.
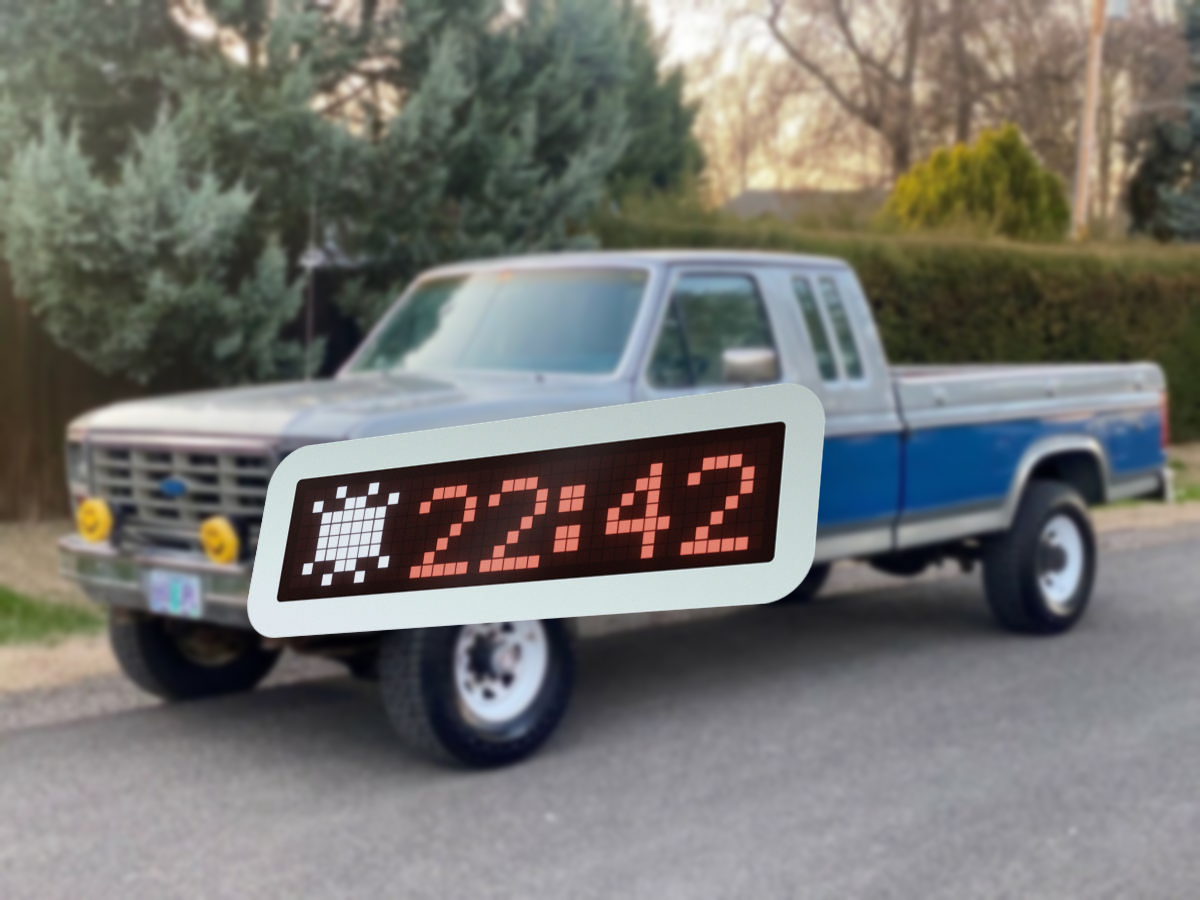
22:42
